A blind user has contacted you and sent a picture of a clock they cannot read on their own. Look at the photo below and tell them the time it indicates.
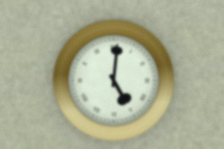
5:01
